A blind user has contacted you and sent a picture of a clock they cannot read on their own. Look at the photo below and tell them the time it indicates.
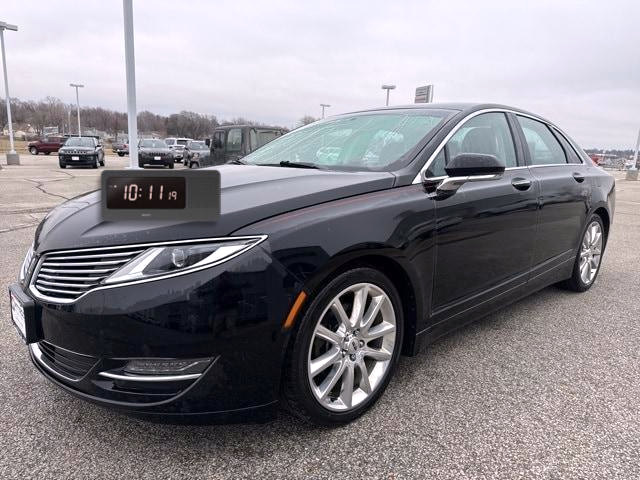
10:11:19
